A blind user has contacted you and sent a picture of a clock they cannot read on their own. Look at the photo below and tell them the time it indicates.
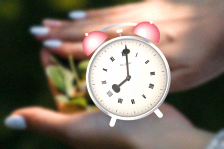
8:01
